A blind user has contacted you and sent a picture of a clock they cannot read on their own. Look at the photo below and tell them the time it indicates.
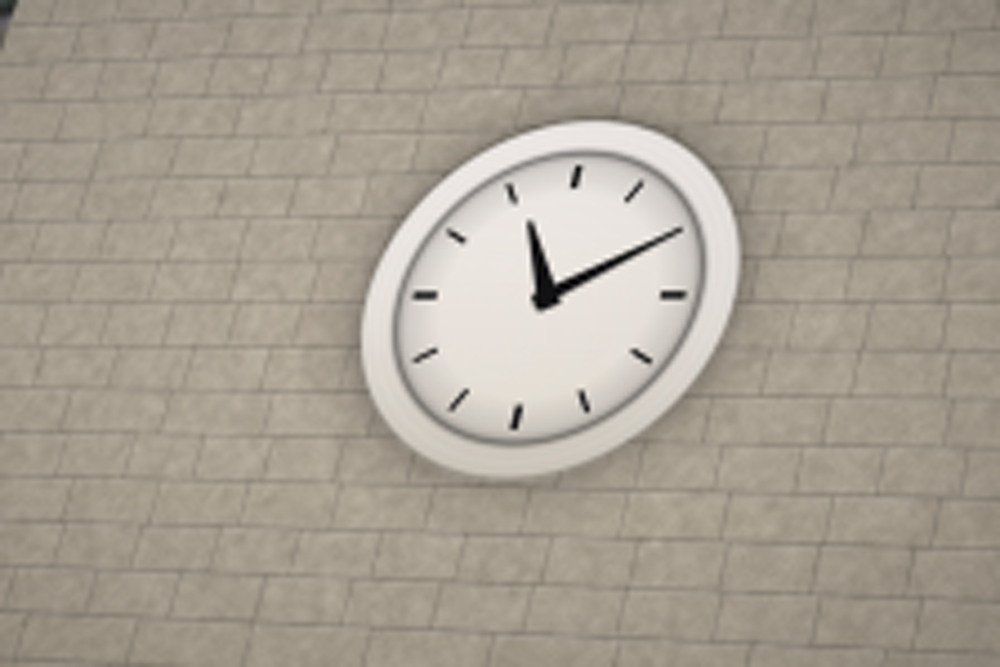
11:10
